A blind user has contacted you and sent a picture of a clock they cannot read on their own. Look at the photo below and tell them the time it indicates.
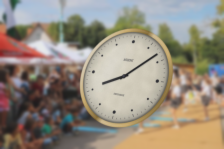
8:08
